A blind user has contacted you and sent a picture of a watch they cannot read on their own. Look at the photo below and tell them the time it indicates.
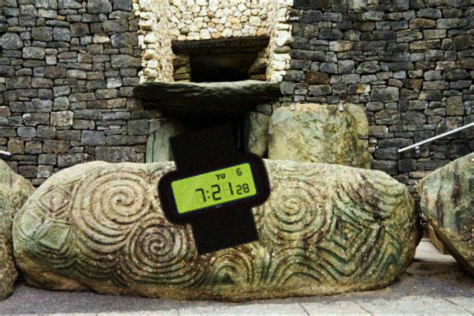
7:21
